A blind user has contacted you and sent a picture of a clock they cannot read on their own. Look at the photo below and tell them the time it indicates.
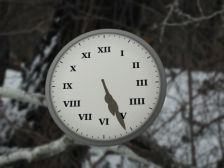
5:26
